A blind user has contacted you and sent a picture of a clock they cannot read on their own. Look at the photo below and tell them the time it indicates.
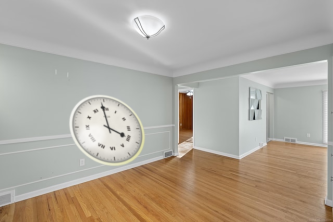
3:59
